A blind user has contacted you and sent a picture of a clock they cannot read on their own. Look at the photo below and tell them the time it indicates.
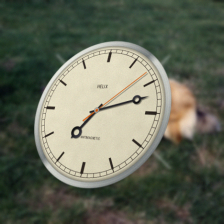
7:12:08
